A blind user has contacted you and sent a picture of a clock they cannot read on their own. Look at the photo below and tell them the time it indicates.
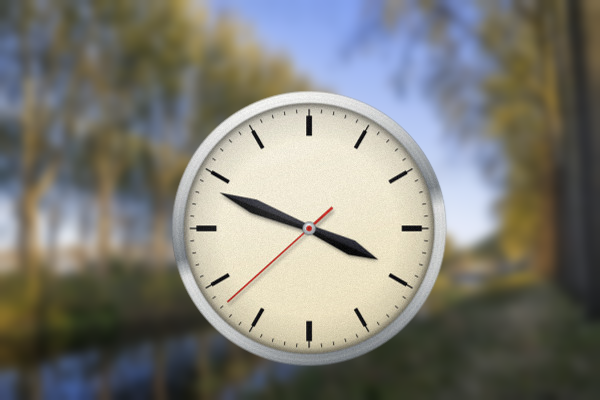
3:48:38
